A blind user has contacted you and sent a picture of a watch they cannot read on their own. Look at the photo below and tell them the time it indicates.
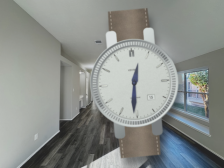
12:31
